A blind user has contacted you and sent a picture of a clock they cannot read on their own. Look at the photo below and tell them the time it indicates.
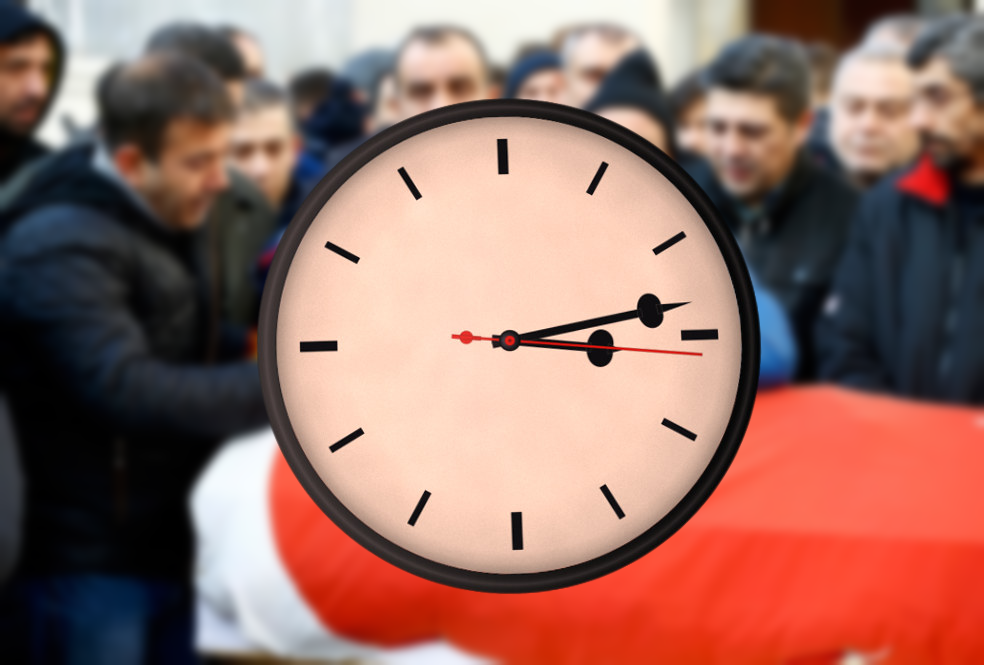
3:13:16
